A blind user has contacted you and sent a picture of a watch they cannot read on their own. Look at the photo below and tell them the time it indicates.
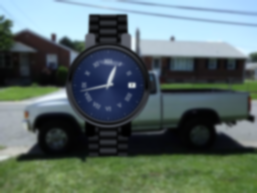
12:43
